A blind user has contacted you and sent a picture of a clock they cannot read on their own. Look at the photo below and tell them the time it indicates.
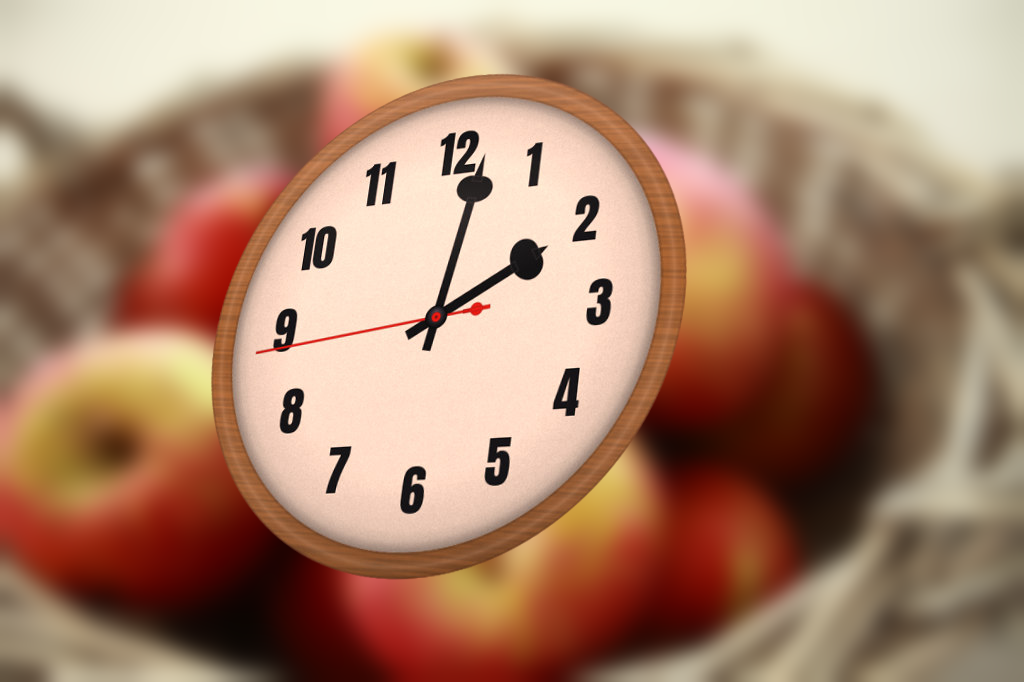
2:01:44
